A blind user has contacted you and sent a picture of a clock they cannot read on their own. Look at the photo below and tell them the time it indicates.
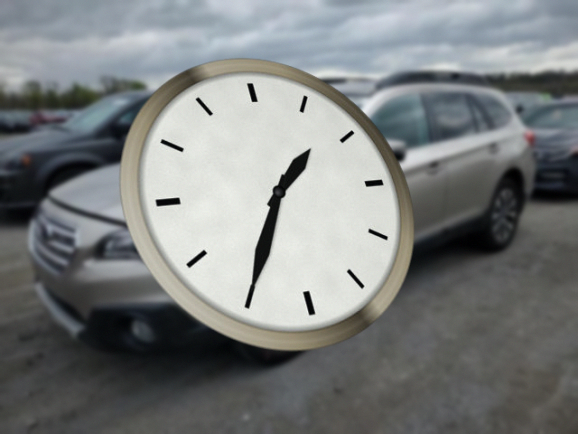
1:35
